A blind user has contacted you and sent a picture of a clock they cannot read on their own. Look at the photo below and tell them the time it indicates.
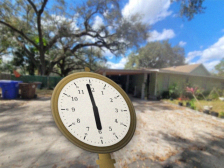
5:59
